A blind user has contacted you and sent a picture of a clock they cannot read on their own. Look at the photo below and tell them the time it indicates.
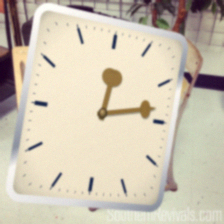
12:13
